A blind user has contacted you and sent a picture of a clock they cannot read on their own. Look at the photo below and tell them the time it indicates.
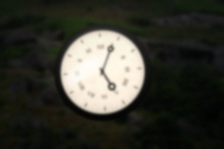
5:04
